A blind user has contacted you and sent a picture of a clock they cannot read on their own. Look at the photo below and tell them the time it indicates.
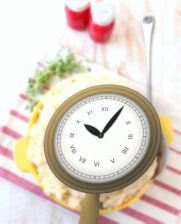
10:05
